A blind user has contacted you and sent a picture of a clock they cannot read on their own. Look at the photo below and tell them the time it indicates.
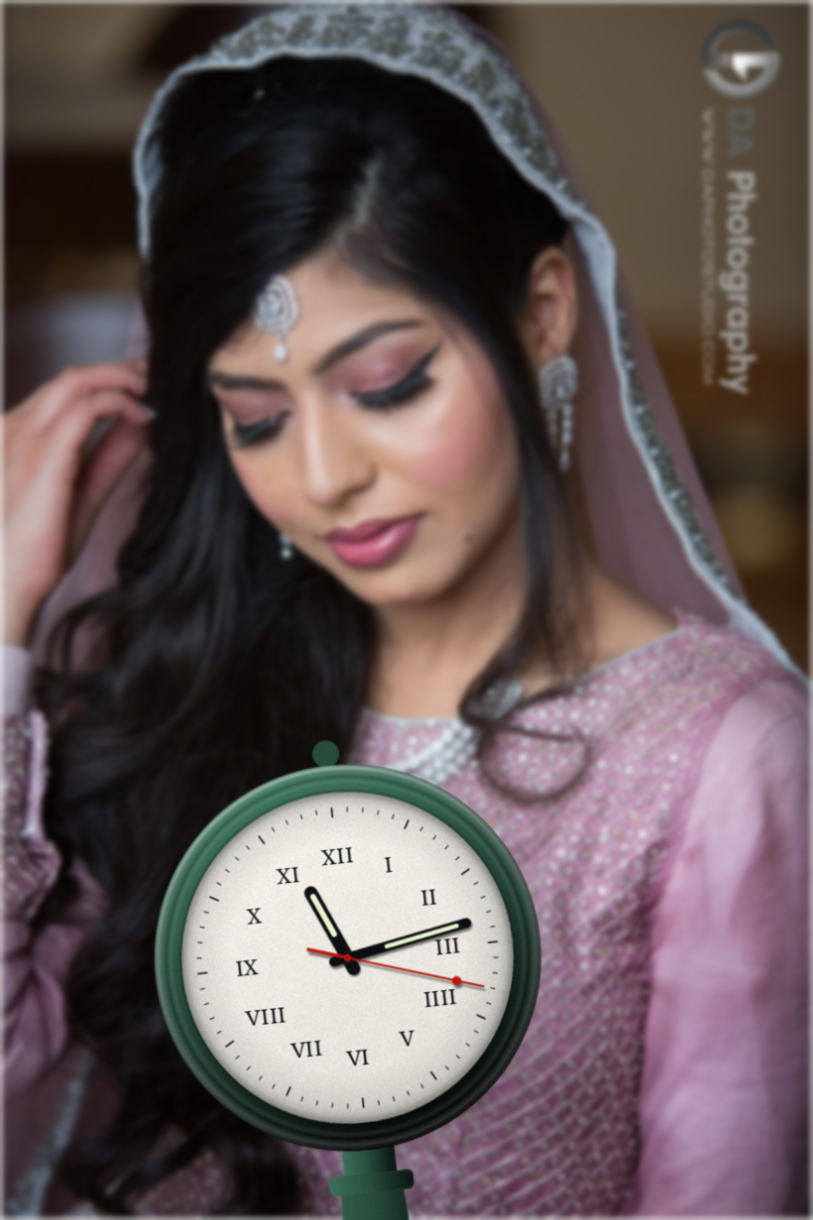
11:13:18
